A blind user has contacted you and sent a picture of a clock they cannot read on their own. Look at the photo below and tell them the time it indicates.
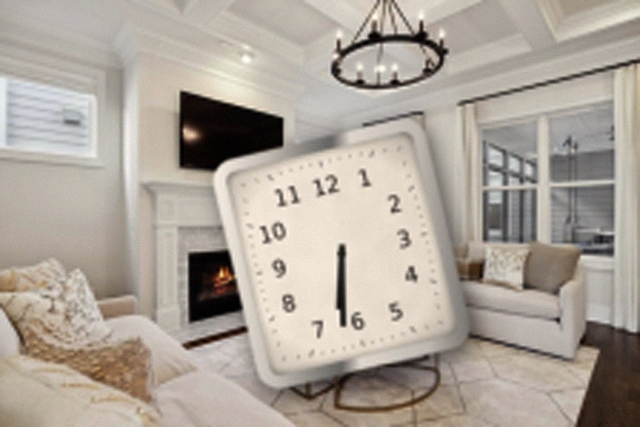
6:32
